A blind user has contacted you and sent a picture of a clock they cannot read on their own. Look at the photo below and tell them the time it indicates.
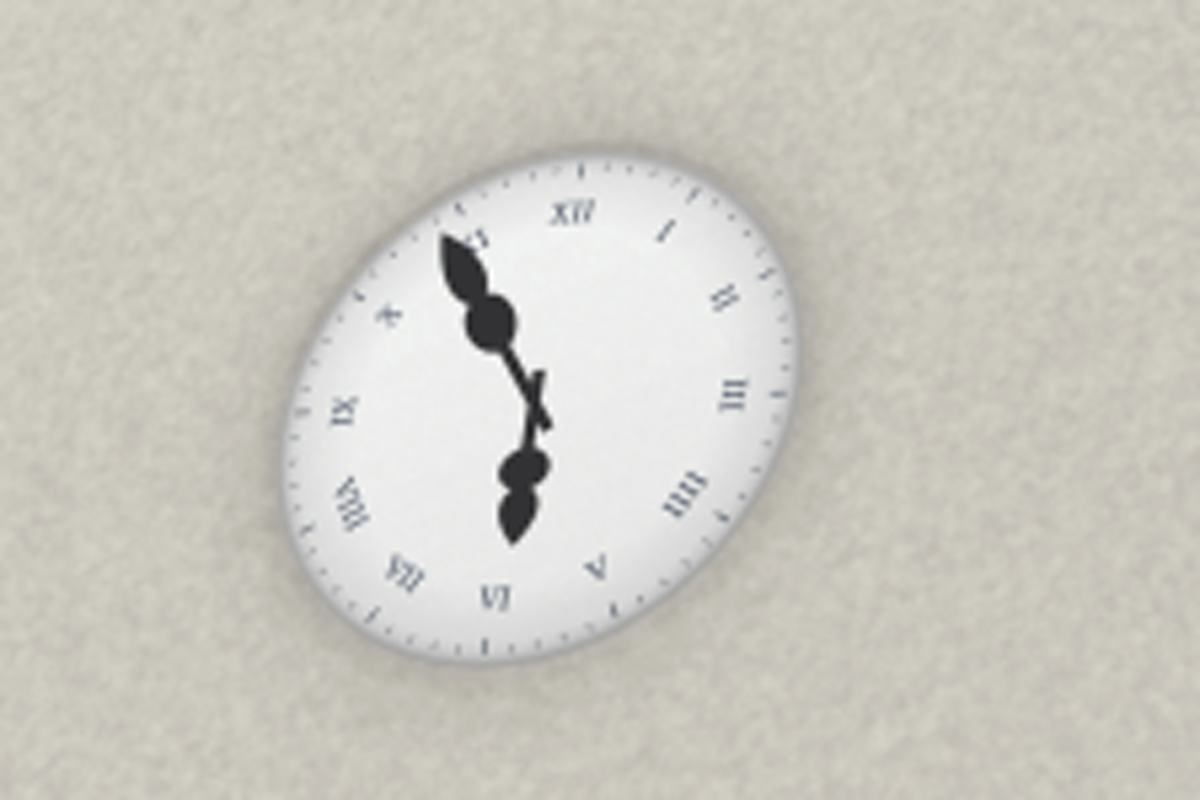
5:54
